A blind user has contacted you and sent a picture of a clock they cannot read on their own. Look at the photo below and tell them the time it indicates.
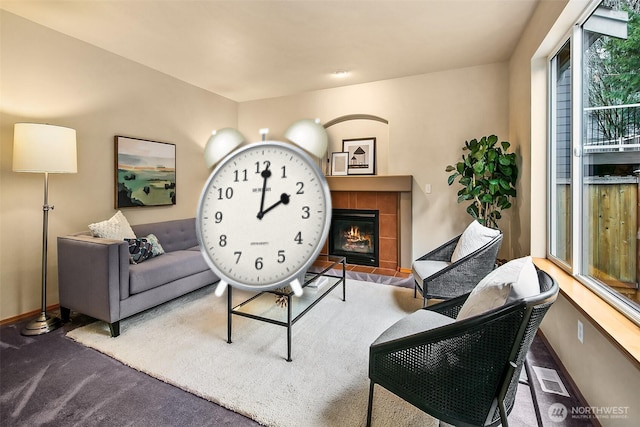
2:01
